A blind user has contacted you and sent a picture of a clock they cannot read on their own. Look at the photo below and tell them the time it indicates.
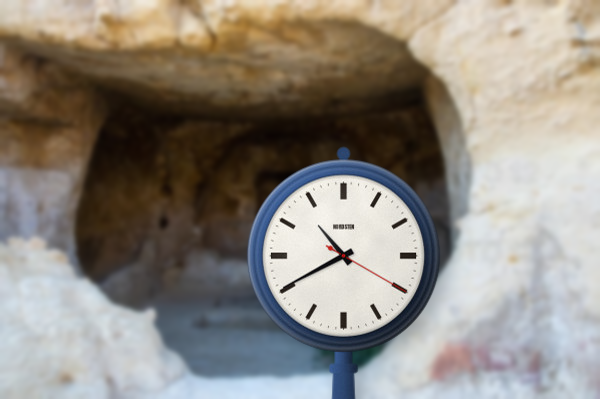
10:40:20
